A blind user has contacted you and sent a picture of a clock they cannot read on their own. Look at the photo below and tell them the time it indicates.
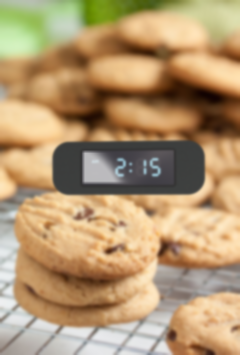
2:15
